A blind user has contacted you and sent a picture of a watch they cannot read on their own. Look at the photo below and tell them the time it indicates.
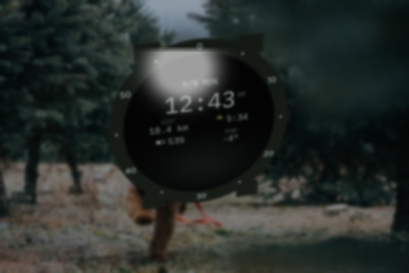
12:43
